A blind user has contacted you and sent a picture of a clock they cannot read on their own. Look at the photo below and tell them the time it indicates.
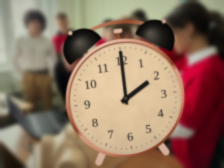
2:00
